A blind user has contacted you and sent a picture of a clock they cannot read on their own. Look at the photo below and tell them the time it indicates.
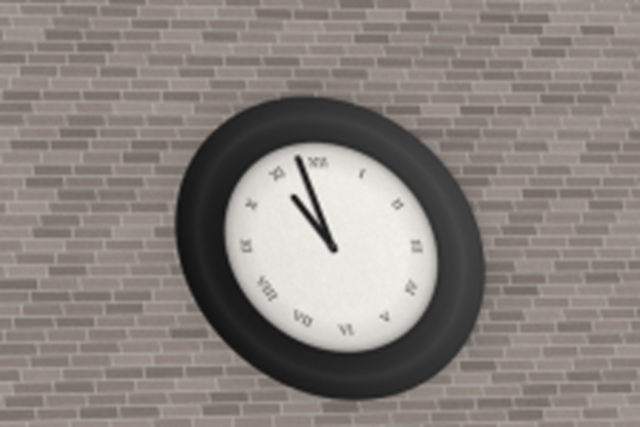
10:58
